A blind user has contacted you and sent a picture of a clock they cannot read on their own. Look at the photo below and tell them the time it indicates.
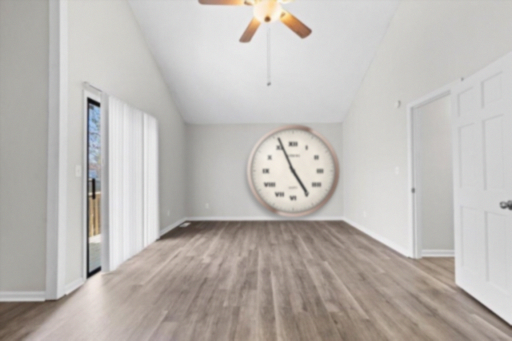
4:56
